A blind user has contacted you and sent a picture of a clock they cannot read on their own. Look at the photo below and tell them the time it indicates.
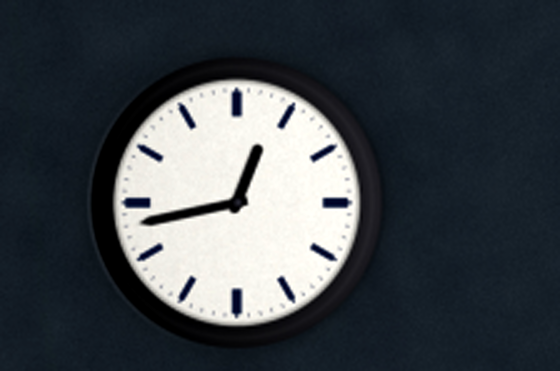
12:43
